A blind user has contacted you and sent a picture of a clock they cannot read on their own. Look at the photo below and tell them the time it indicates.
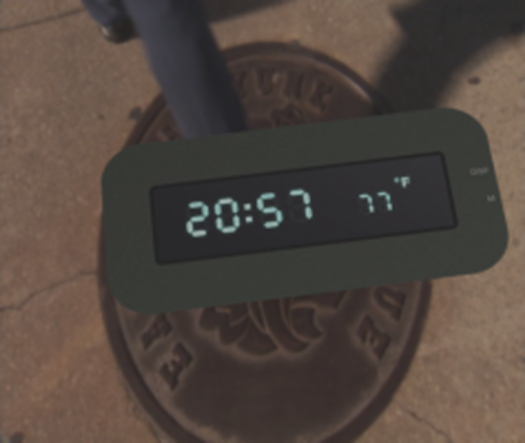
20:57
